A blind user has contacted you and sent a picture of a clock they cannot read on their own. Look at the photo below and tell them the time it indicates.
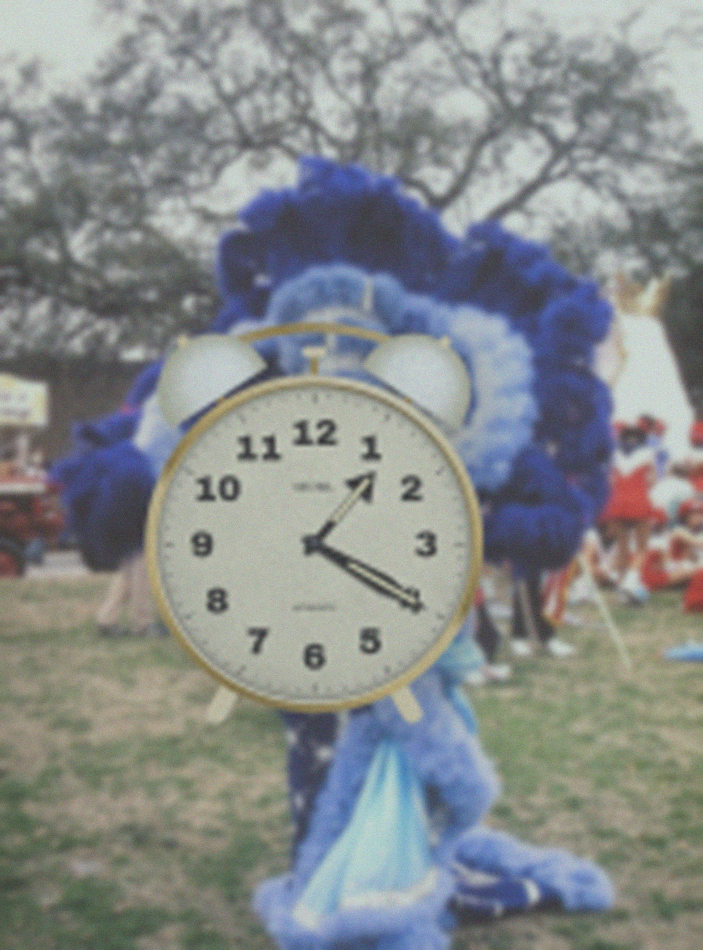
1:20
